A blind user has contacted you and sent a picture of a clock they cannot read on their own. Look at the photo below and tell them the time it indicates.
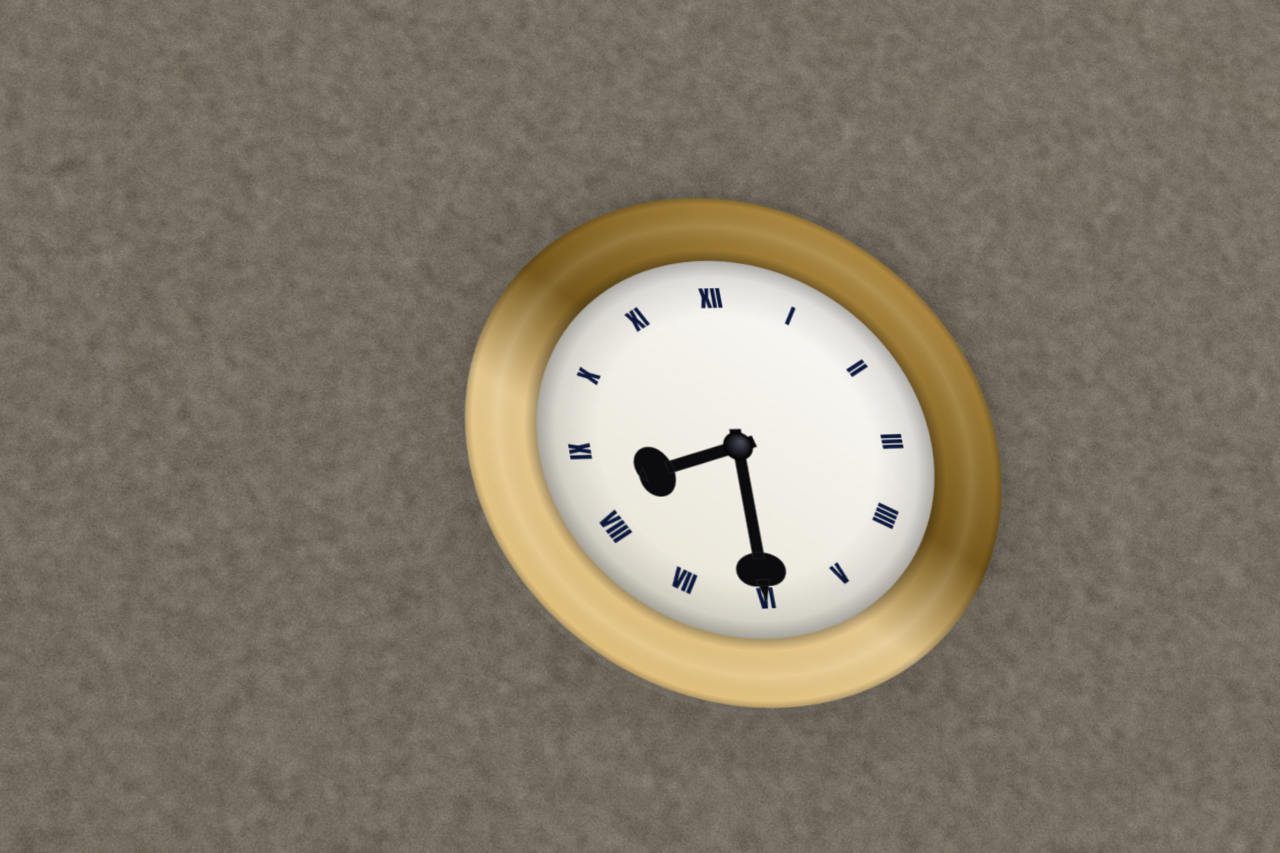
8:30
